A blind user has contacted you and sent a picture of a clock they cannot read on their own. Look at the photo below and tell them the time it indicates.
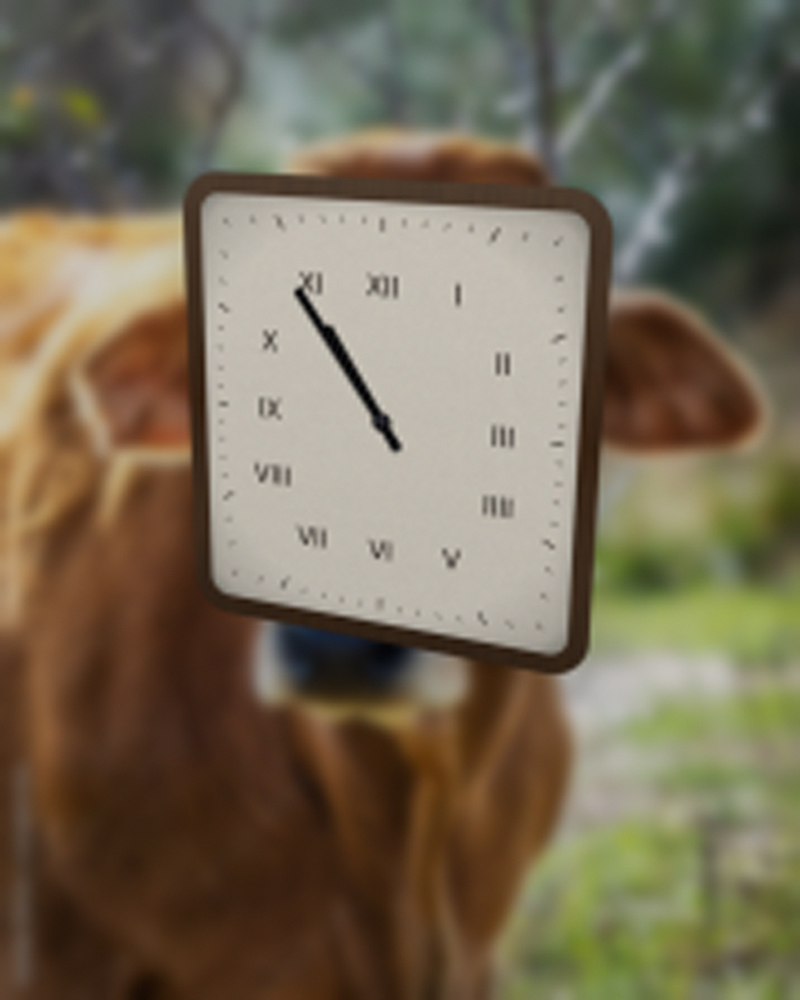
10:54
